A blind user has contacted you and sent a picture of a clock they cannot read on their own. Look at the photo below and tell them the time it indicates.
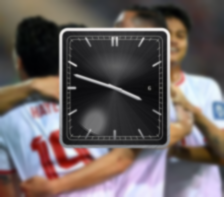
3:48
